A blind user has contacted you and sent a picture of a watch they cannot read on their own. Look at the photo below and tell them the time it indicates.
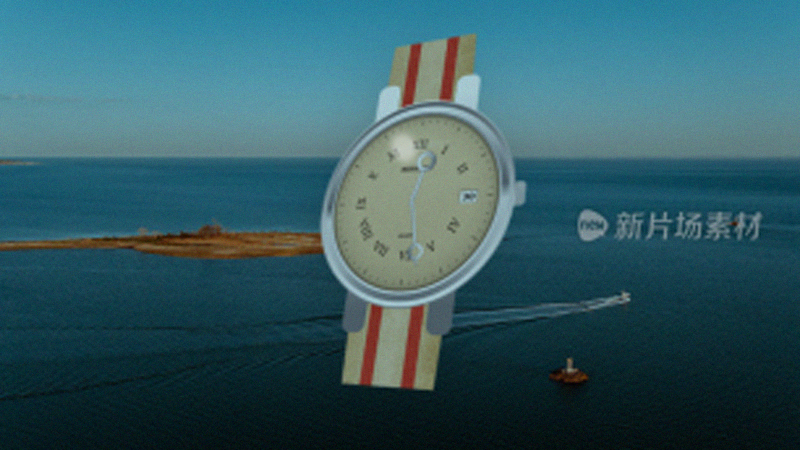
12:28
